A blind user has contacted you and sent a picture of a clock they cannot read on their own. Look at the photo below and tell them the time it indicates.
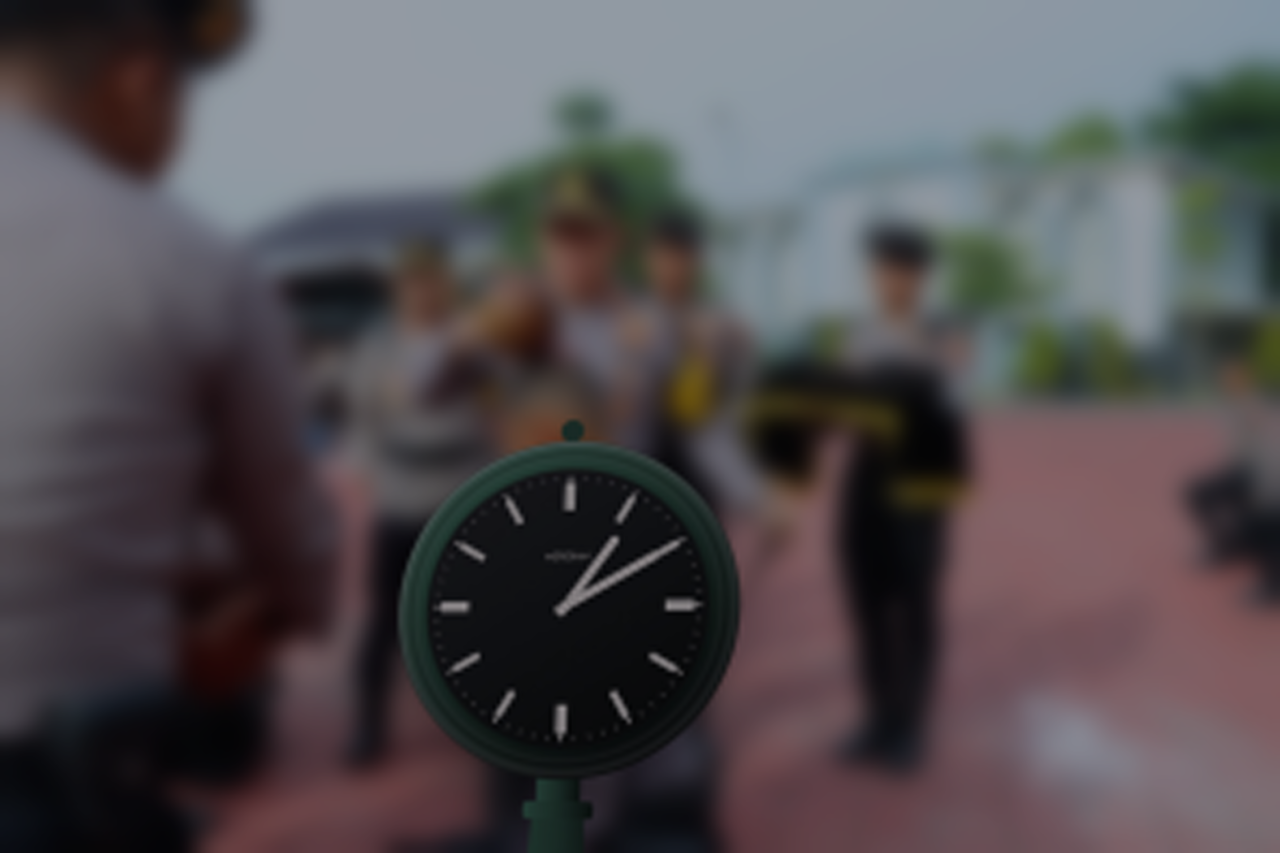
1:10
